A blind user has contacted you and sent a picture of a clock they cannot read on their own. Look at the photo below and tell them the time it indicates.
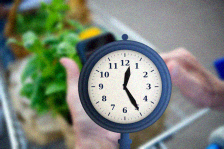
12:25
